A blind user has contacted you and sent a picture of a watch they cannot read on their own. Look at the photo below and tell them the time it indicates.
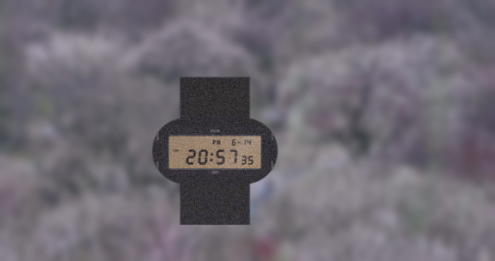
20:57:35
